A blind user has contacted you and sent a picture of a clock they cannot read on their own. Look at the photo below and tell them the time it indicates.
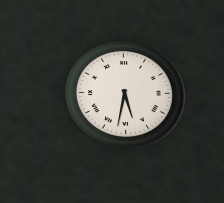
5:32
